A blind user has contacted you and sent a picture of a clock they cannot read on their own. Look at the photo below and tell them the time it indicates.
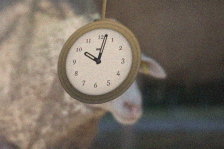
10:02
